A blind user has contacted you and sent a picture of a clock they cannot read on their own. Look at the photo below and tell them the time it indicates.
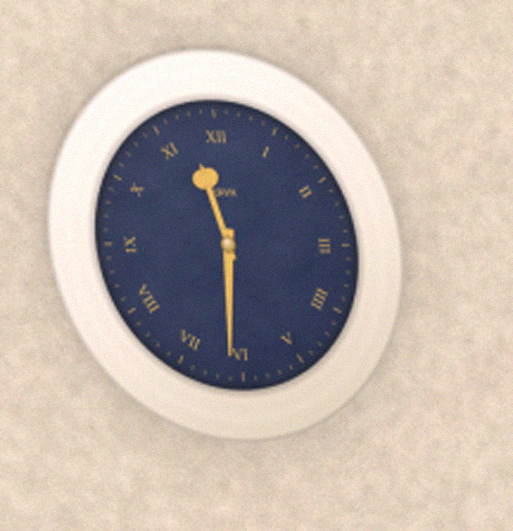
11:31
